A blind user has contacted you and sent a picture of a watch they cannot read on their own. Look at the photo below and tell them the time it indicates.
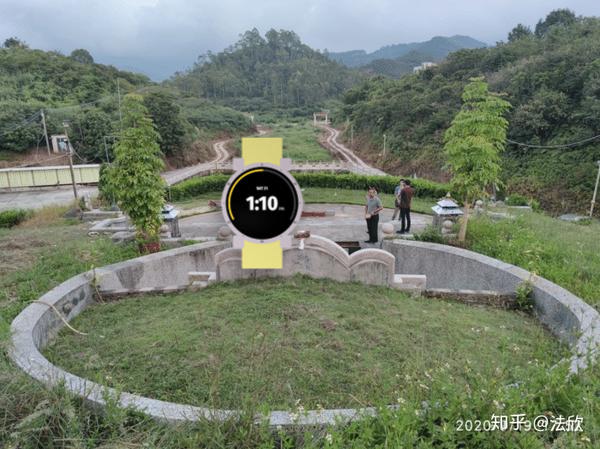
1:10
